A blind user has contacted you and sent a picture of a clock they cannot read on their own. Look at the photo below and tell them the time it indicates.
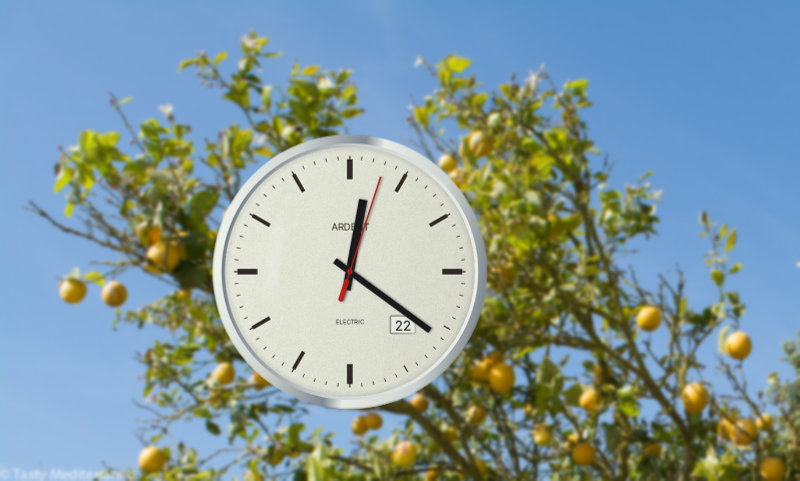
12:21:03
